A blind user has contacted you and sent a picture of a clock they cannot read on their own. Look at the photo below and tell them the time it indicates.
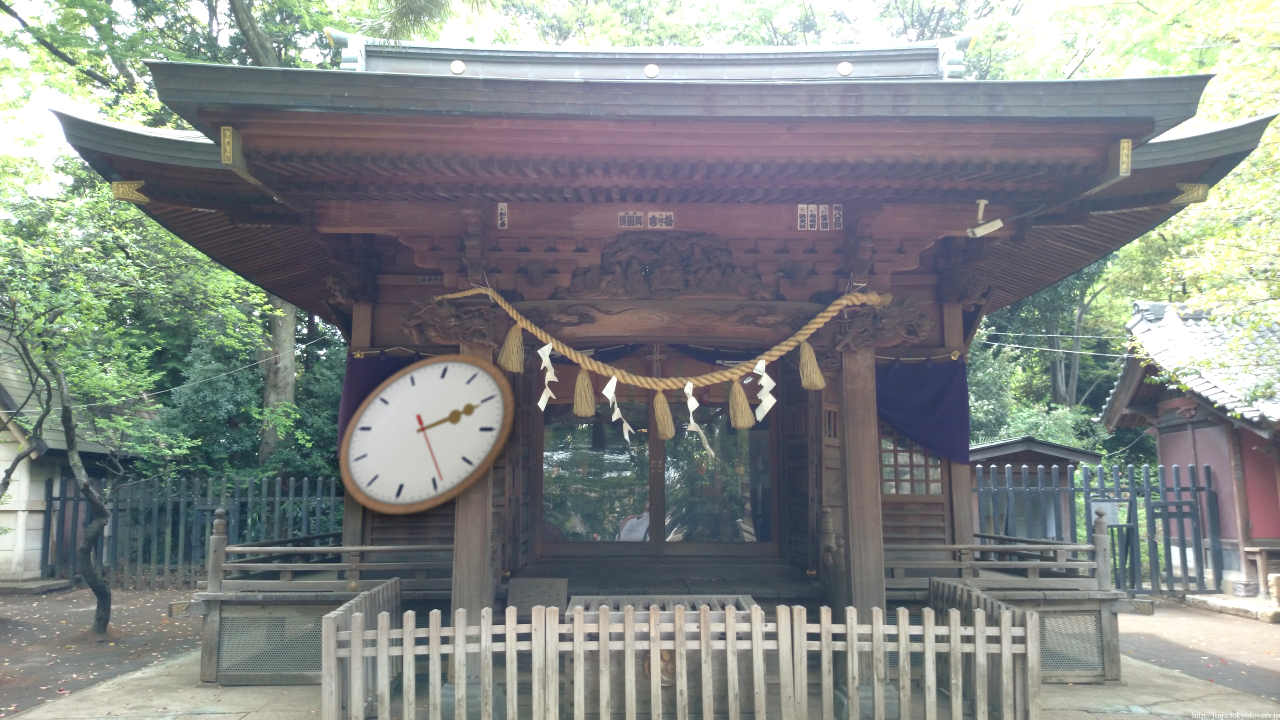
2:10:24
